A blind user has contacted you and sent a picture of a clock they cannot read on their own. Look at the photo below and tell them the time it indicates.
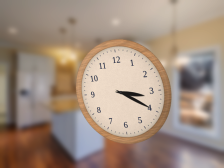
3:20
